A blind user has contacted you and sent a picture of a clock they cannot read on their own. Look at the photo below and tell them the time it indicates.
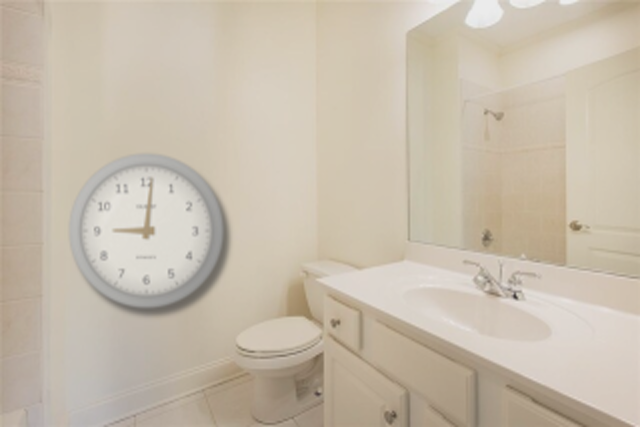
9:01
